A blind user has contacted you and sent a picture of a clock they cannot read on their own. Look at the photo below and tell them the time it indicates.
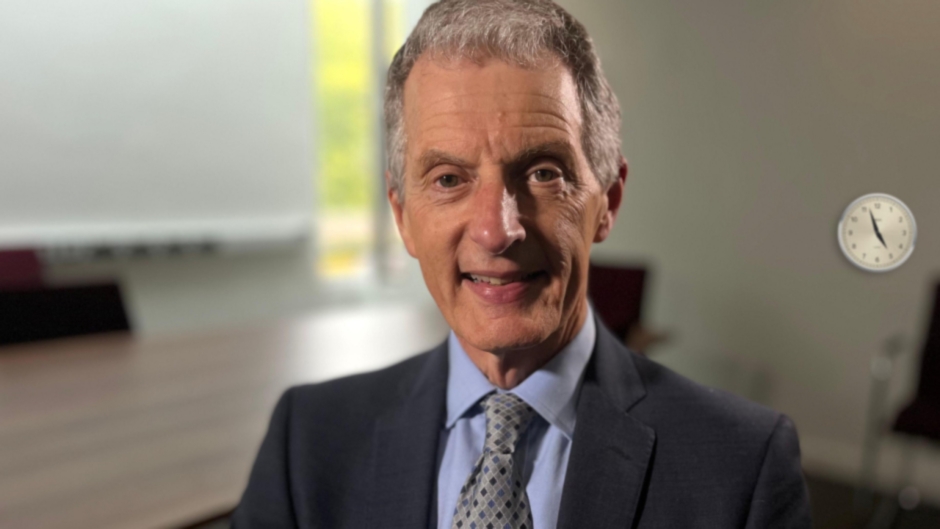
4:57
